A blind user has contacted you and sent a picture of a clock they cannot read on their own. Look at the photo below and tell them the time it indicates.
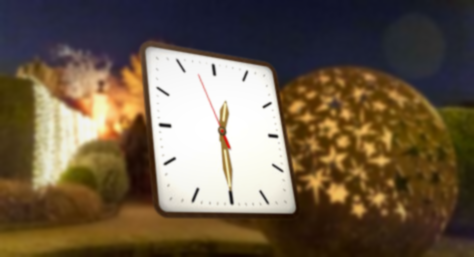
12:29:57
